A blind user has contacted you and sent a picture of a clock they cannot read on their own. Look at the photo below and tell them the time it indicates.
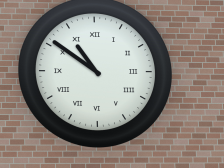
10:51
